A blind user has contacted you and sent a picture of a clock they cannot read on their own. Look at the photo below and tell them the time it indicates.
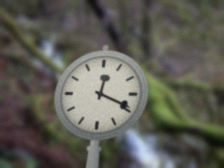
12:19
